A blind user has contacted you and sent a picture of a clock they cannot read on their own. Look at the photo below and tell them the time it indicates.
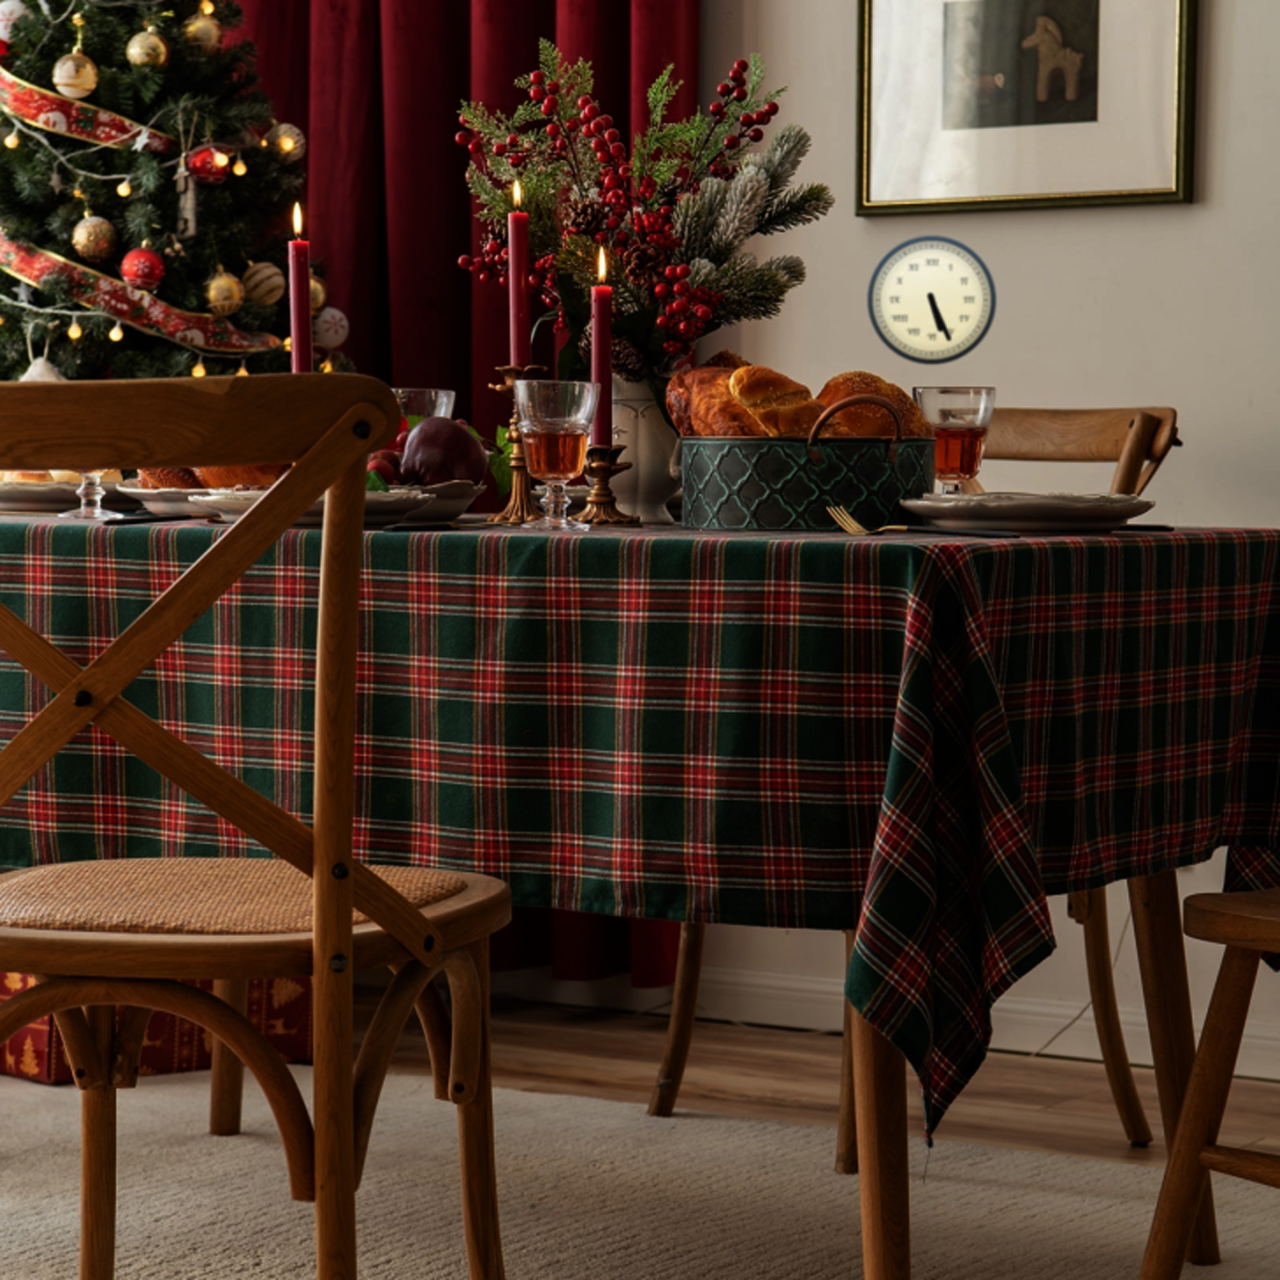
5:26
